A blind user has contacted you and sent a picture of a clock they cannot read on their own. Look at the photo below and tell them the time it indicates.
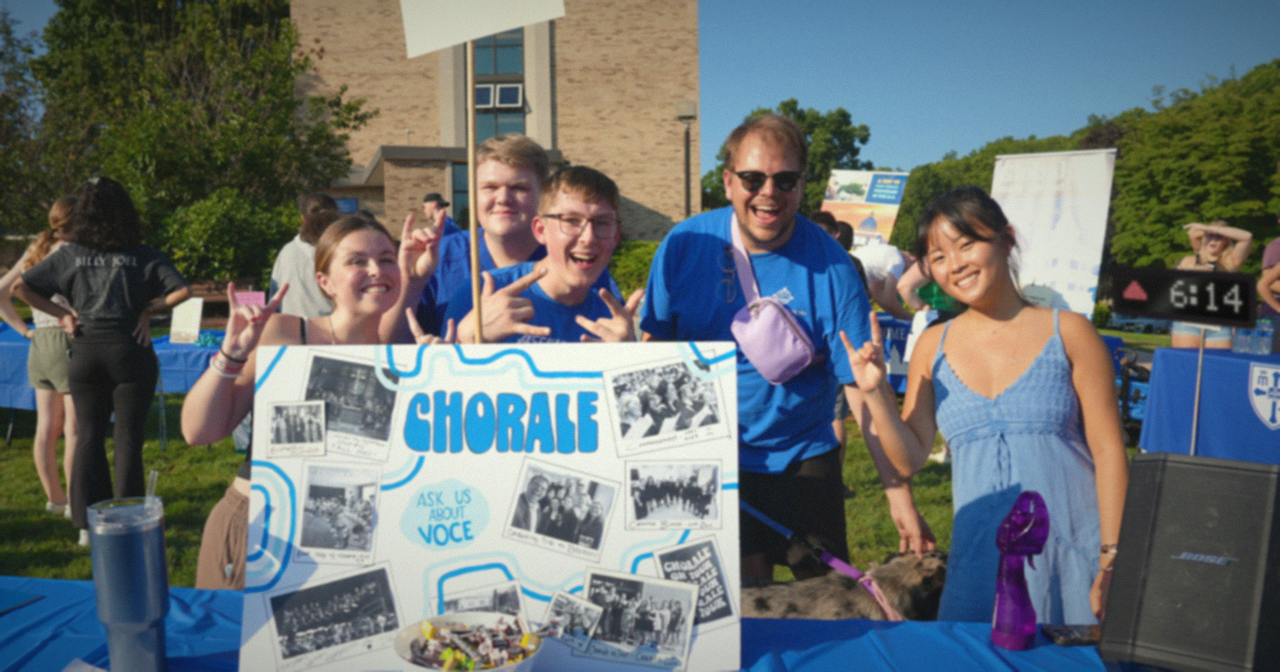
6:14
